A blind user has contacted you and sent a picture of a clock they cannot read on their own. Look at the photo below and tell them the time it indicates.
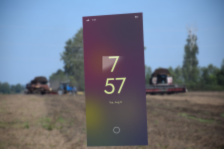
7:57
